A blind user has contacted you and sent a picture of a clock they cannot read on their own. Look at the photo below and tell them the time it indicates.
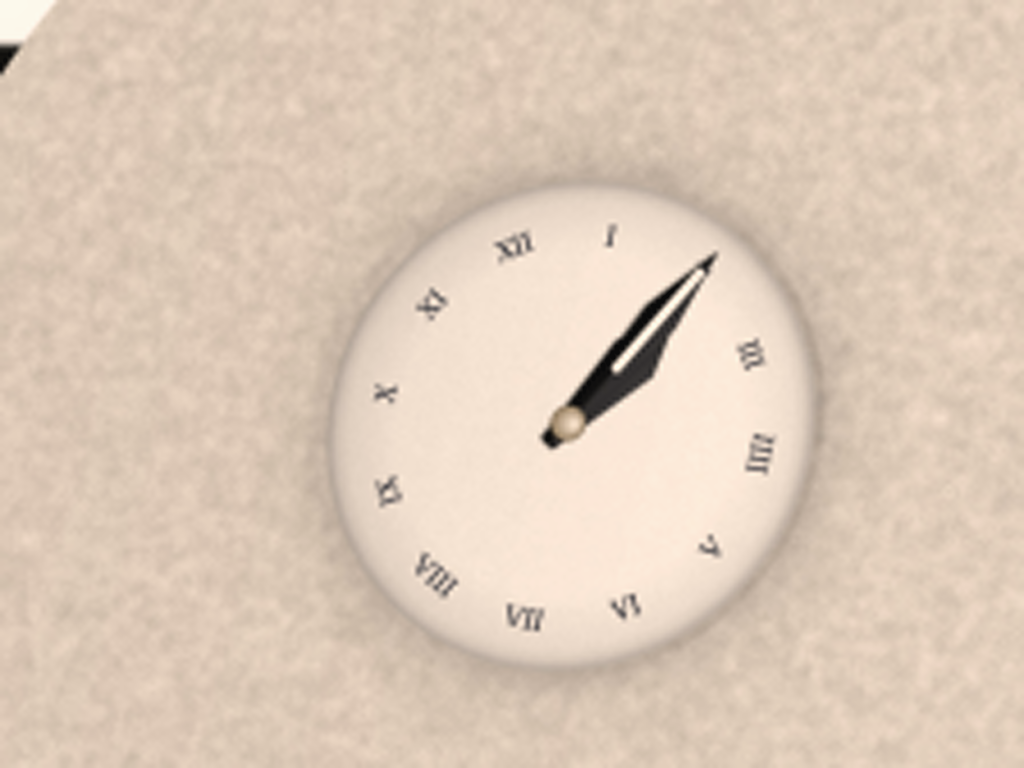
2:10
